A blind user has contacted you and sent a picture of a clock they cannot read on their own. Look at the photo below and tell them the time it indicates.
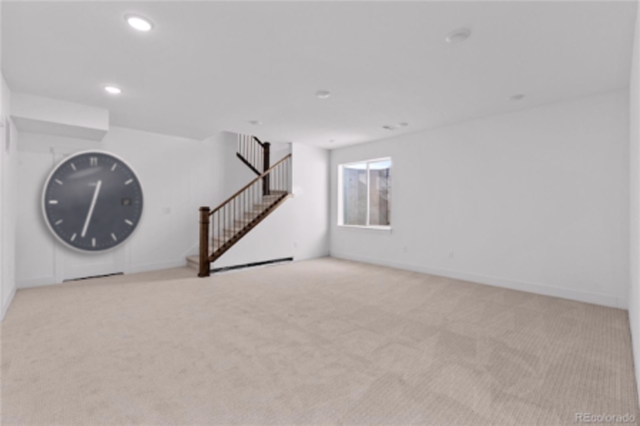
12:33
